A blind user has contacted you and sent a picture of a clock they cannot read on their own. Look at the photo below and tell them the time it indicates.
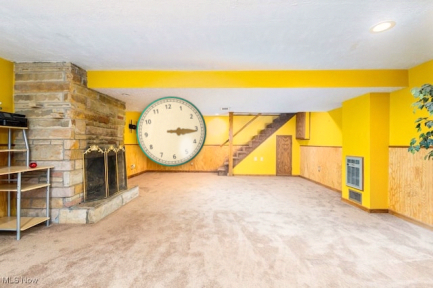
3:16
